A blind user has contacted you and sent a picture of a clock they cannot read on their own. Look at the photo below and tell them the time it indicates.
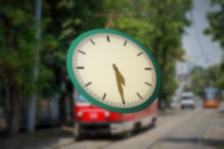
5:30
